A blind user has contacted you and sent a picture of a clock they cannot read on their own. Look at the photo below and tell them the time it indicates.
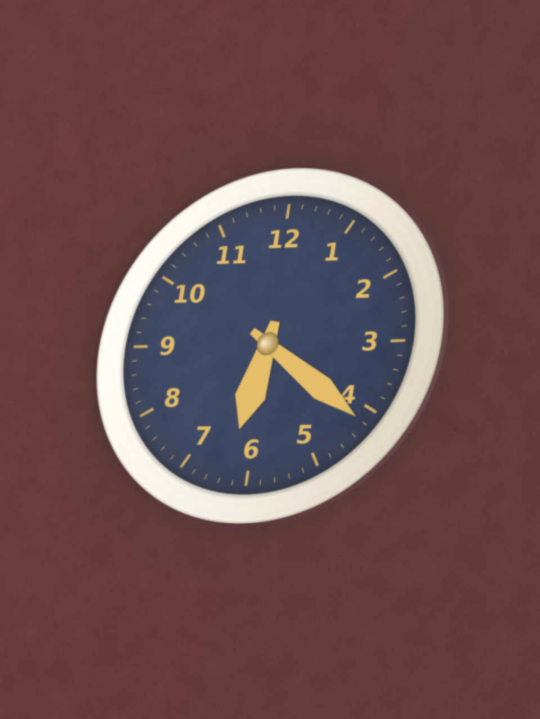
6:21
